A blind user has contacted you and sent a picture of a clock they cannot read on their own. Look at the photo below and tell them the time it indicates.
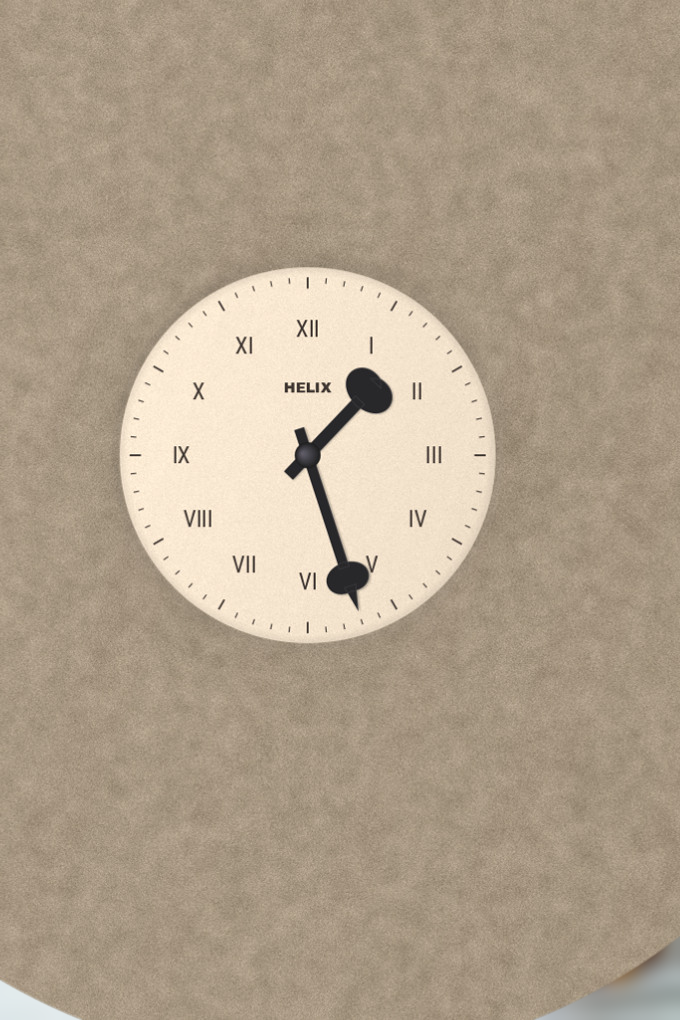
1:27
